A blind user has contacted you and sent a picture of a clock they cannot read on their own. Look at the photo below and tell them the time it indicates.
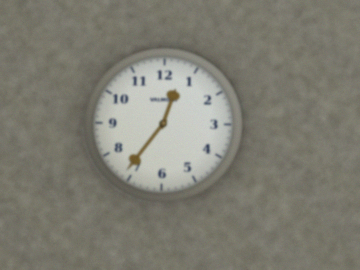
12:36
